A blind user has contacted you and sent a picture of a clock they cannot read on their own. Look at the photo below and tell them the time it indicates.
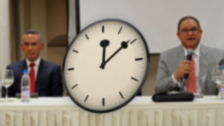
12:09
